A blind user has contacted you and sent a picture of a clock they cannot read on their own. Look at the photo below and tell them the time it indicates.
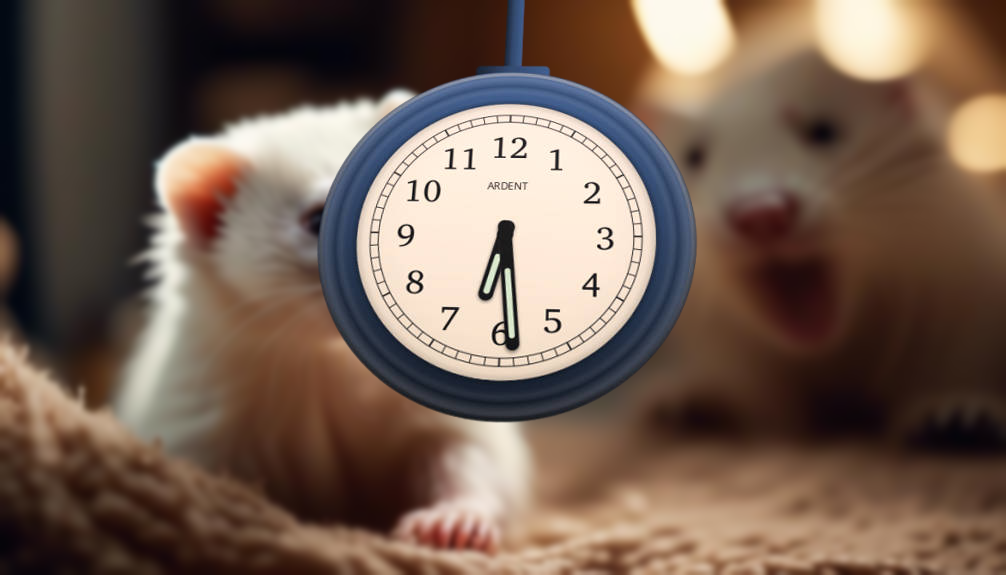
6:29
